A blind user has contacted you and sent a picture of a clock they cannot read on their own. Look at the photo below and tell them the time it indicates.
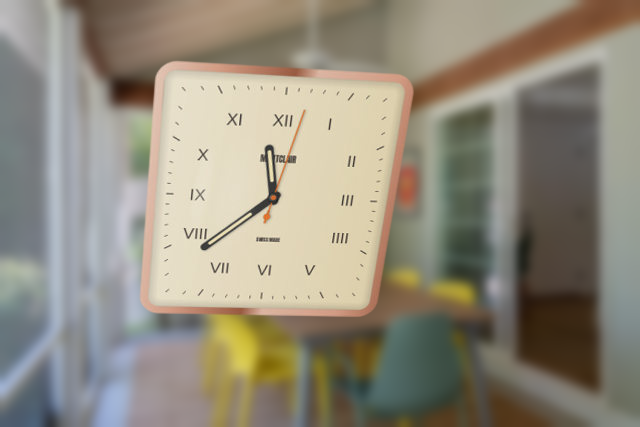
11:38:02
